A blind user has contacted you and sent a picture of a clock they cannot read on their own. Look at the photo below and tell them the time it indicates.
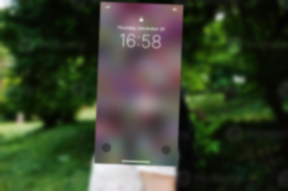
16:58
